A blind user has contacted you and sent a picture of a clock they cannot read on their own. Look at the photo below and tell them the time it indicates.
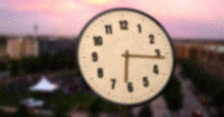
6:16
